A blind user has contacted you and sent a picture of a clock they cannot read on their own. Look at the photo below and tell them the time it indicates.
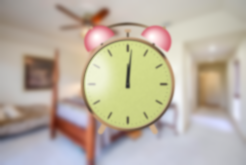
12:01
